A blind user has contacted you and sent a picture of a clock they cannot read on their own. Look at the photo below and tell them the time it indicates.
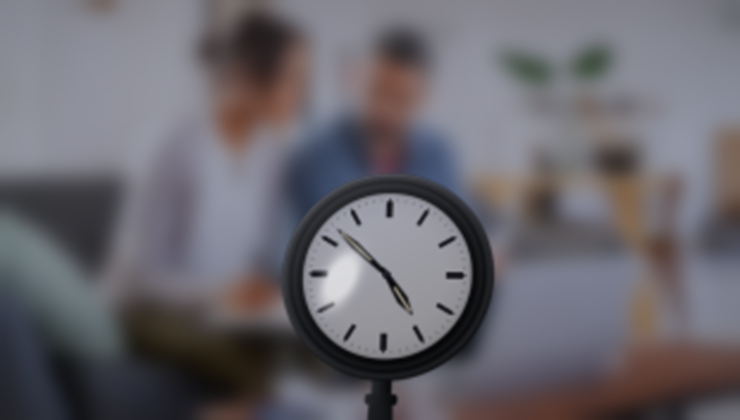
4:52
